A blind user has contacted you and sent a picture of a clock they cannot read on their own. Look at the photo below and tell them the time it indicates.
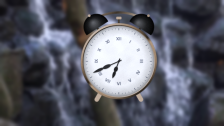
6:41
